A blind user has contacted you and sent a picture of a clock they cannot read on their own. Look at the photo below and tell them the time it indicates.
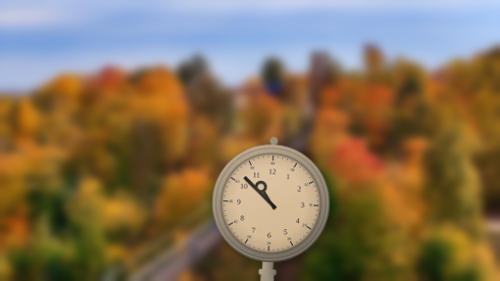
10:52
